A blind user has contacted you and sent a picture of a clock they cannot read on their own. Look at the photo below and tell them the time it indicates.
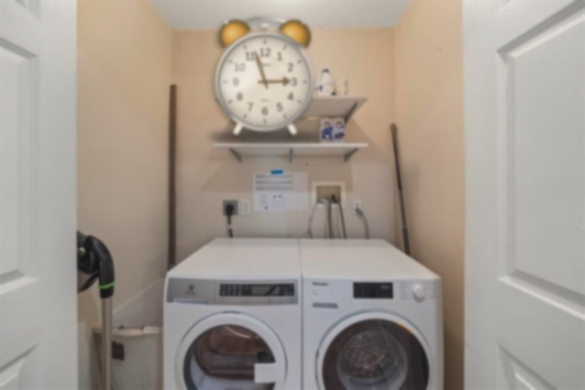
2:57
